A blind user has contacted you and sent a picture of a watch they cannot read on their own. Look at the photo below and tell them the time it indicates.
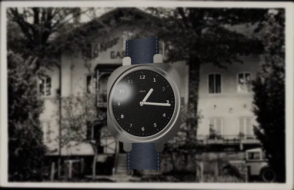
1:16
